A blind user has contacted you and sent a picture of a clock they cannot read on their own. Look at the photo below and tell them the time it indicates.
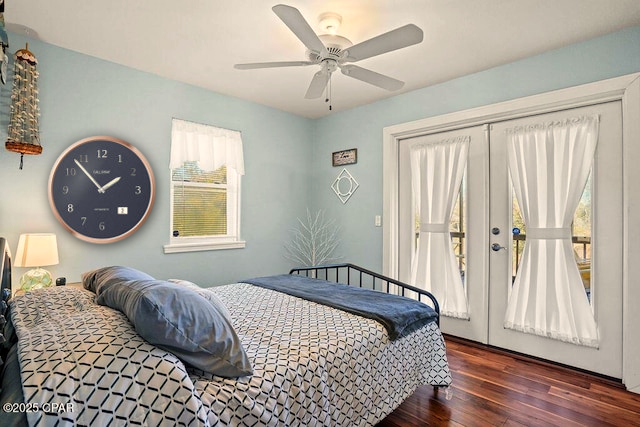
1:53
